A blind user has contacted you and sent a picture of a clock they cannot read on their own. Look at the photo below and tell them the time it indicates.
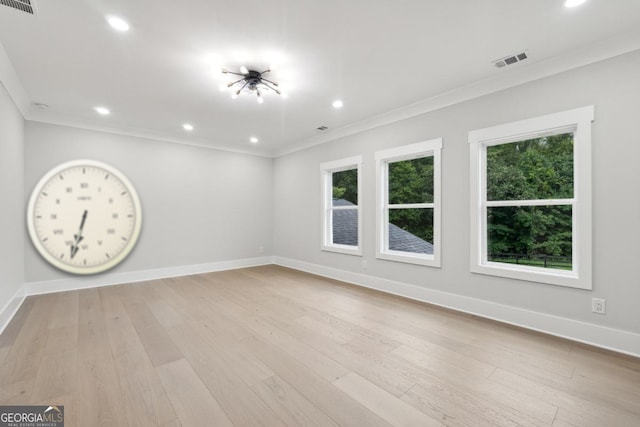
6:33
